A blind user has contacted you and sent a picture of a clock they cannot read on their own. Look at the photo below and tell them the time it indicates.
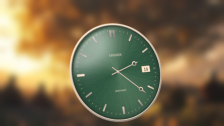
2:22
